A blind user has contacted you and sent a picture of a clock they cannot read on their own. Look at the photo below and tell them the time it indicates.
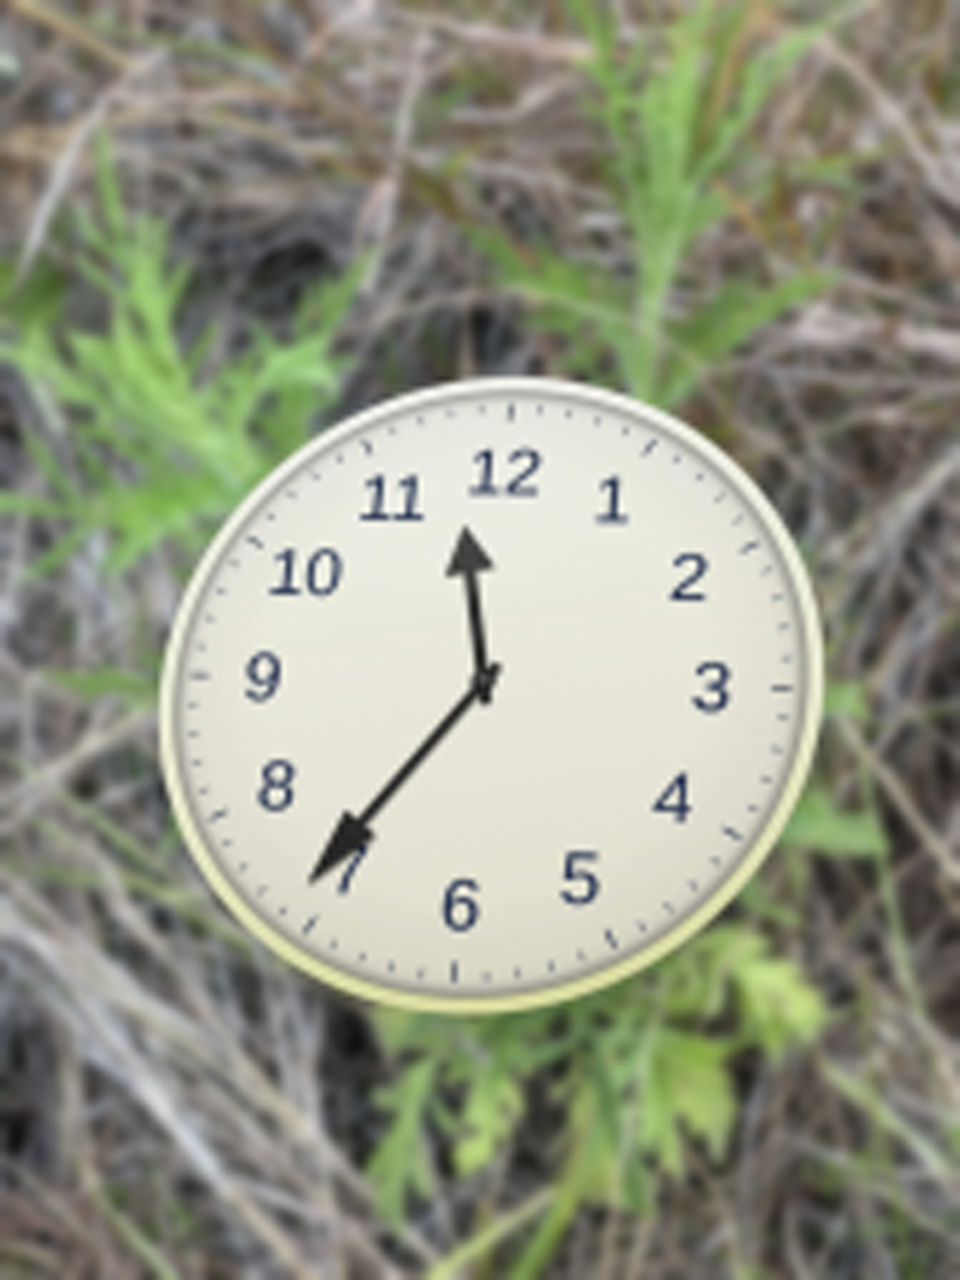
11:36
